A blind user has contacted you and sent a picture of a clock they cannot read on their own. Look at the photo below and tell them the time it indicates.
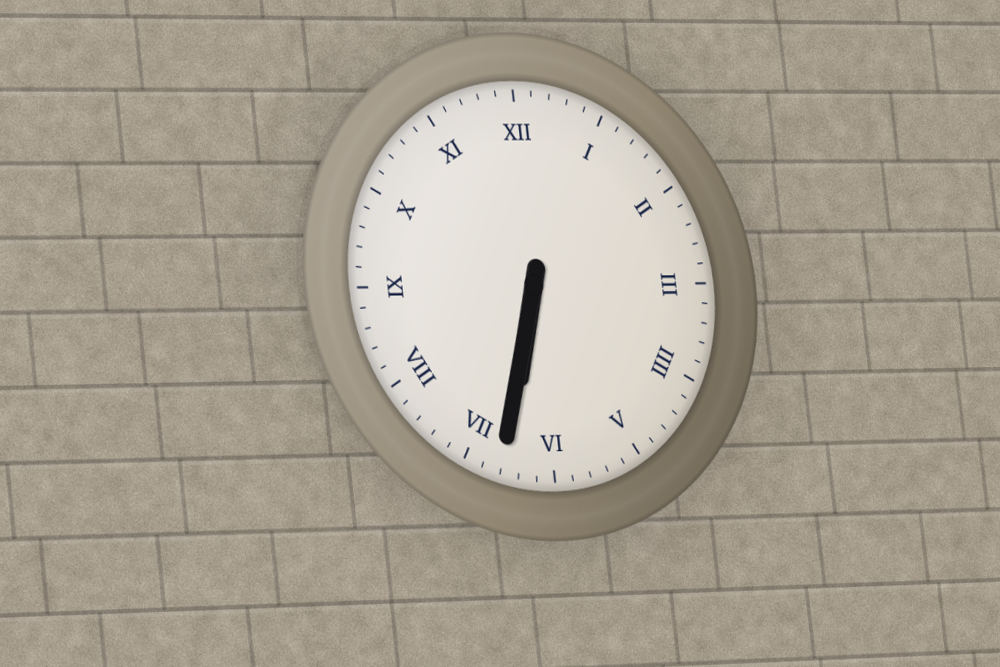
6:33
